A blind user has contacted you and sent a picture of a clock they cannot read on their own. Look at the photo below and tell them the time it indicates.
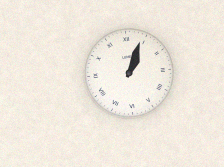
1:04
